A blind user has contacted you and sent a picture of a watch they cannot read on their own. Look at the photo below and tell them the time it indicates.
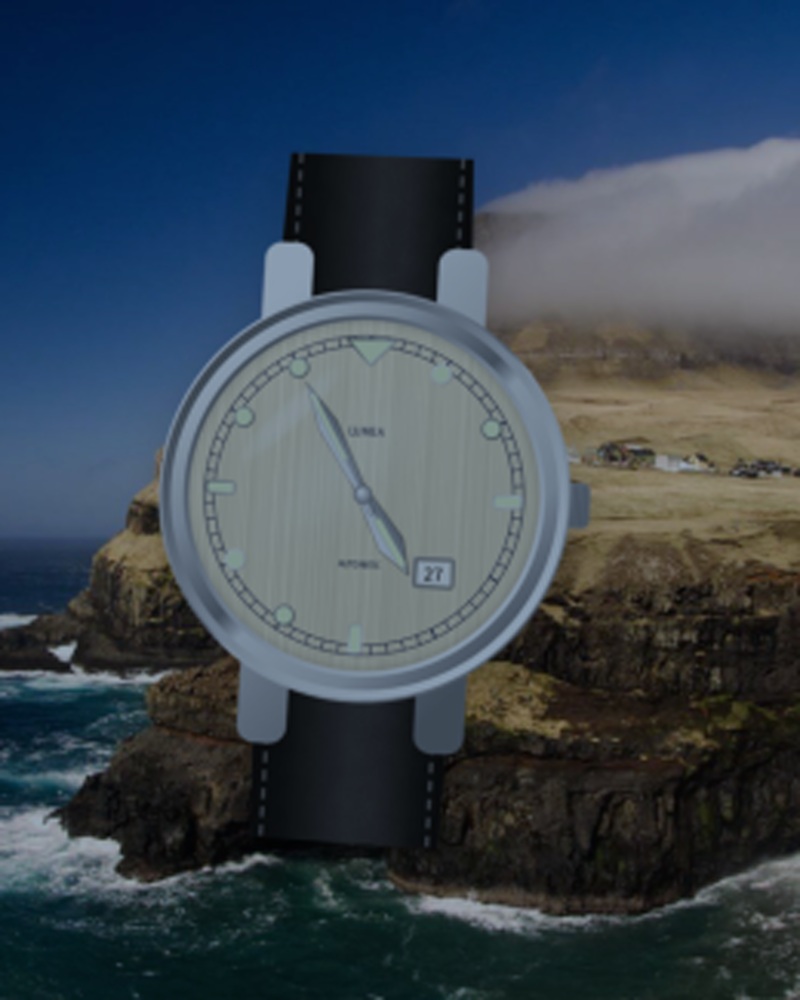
4:55
